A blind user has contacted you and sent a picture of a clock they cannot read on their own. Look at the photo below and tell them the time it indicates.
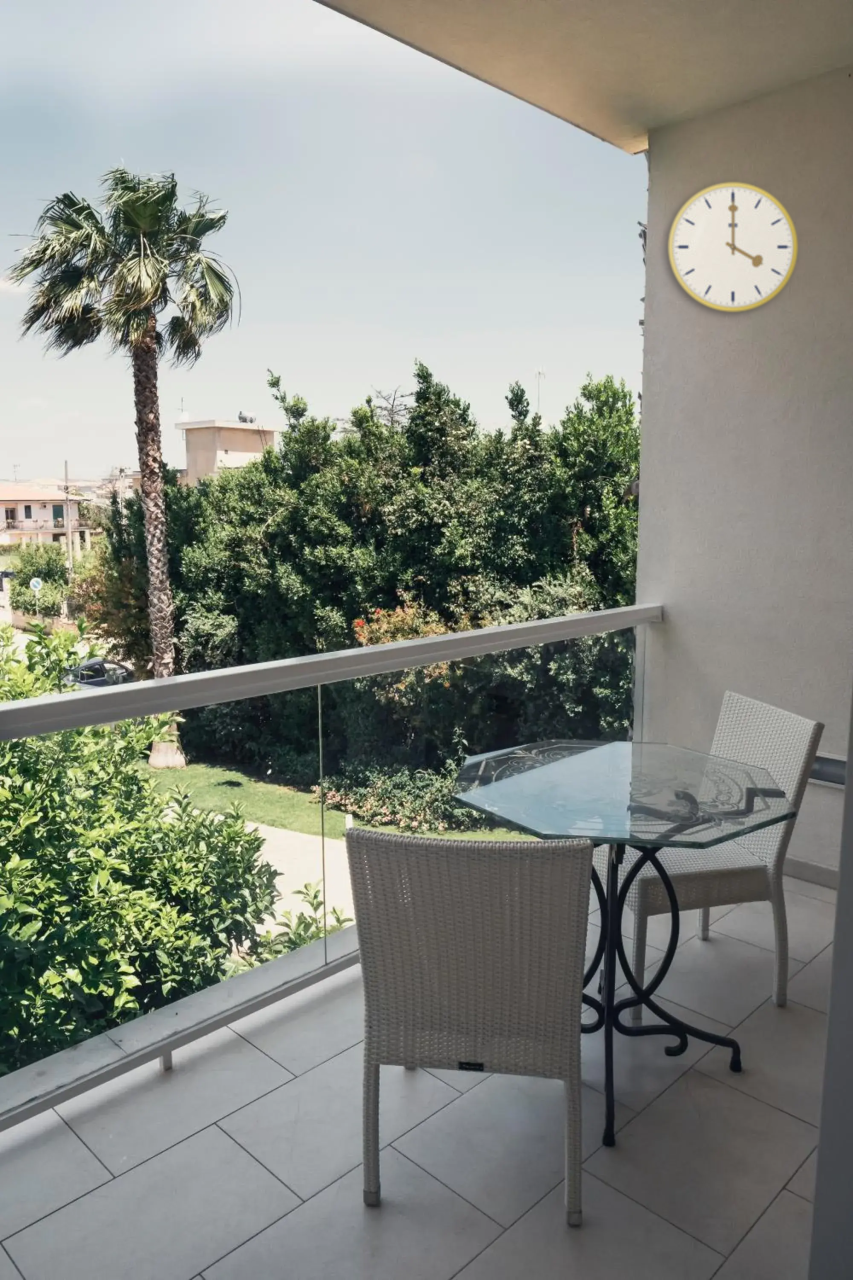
4:00
